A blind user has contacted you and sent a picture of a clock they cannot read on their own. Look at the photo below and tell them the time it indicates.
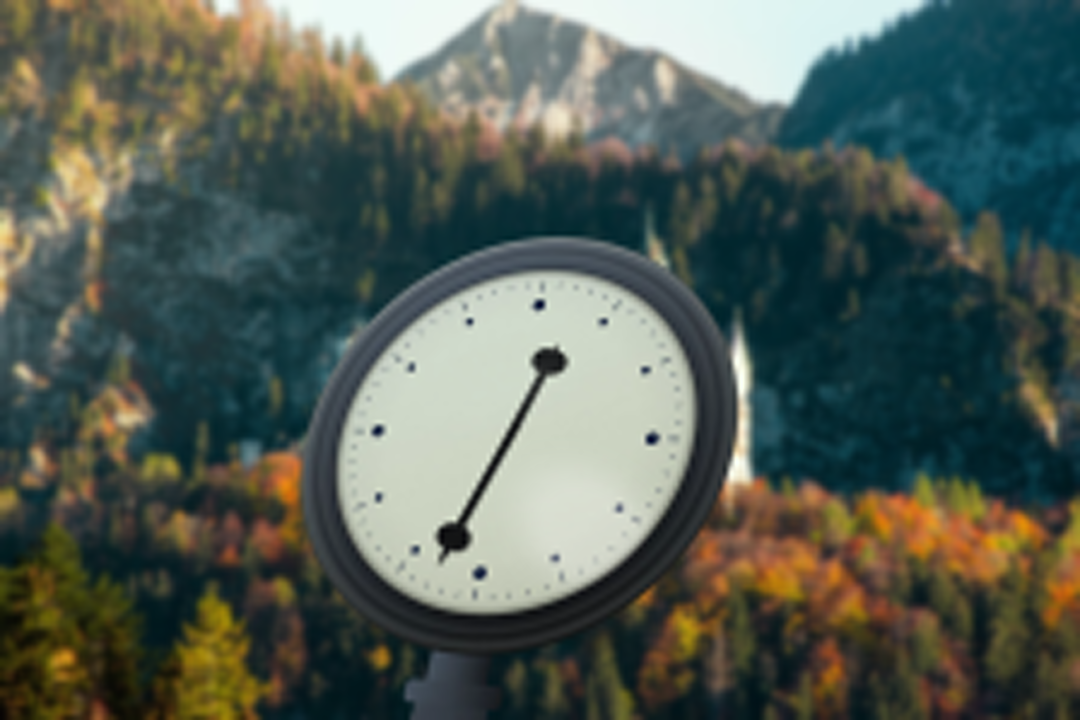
12:33
